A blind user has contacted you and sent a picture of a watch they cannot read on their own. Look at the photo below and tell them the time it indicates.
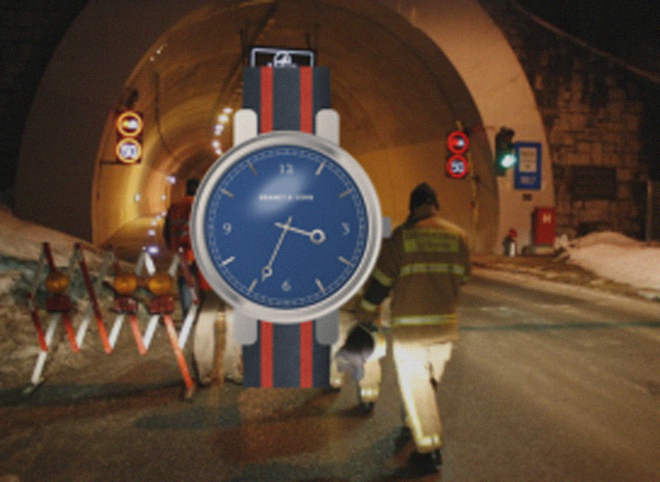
3:34
